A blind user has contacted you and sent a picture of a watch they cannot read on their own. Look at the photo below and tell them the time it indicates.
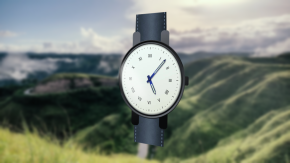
5:07
